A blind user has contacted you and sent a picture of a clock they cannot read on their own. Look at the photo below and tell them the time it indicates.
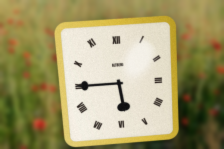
5:45
